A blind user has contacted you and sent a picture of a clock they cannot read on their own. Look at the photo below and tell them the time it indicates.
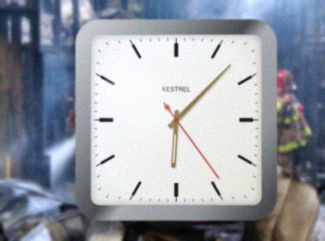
6:07:24
